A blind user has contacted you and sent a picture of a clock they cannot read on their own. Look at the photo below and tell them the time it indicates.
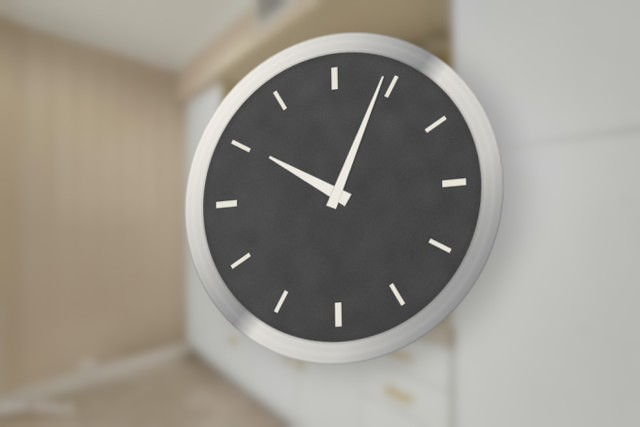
10:04
